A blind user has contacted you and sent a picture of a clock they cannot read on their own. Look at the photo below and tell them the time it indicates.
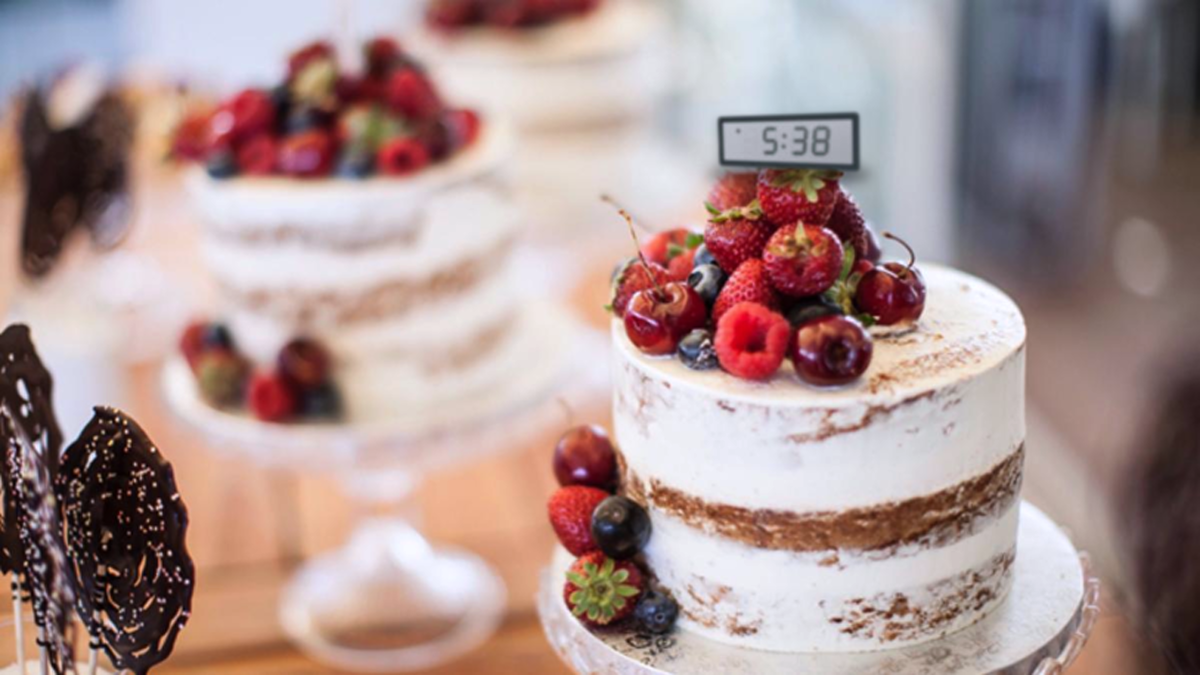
5:38
